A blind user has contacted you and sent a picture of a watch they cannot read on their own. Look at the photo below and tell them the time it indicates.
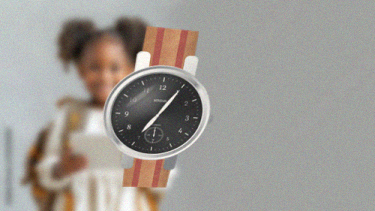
7:05
